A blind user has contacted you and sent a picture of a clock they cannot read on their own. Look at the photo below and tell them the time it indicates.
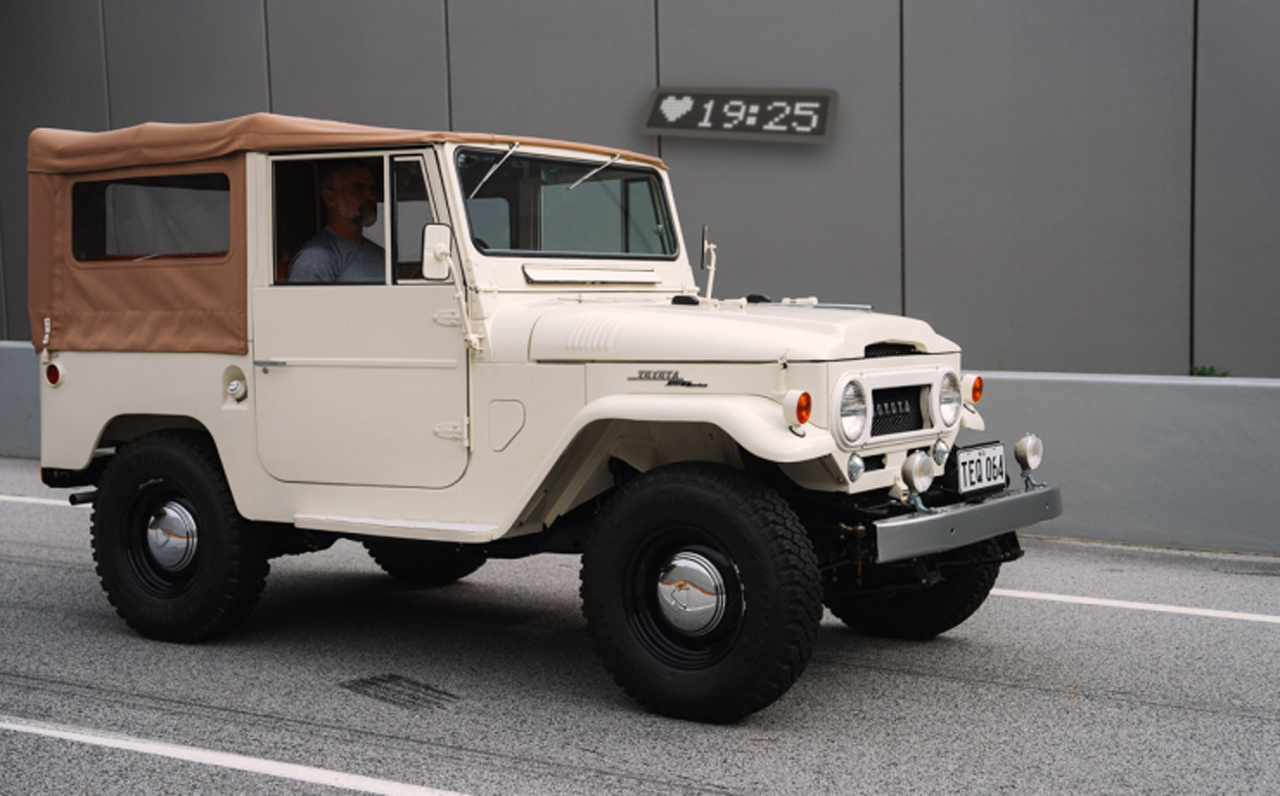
19:25
